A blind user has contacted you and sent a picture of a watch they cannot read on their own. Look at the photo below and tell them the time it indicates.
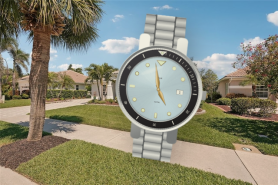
4:58
